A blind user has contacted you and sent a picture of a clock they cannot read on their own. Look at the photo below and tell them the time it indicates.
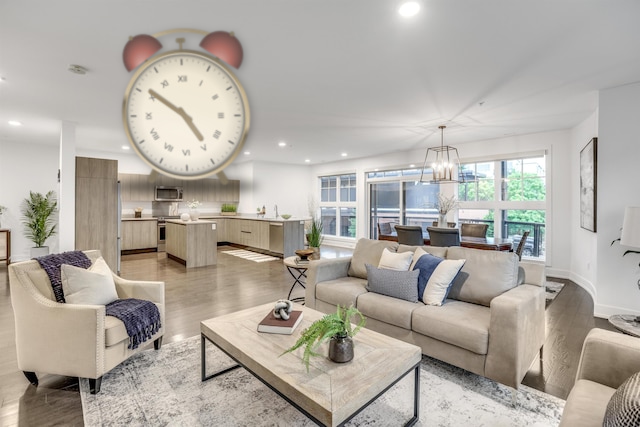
4:51
